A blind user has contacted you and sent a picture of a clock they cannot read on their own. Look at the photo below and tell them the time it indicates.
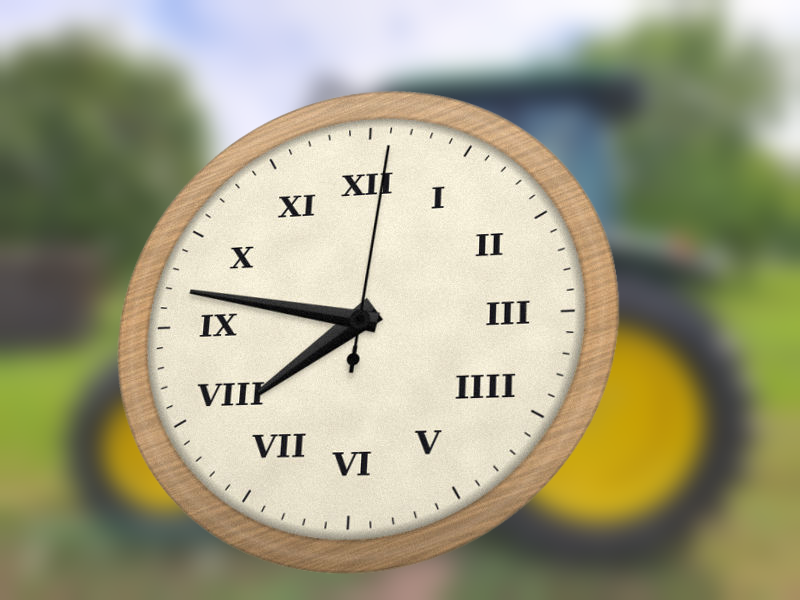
7:47:01
